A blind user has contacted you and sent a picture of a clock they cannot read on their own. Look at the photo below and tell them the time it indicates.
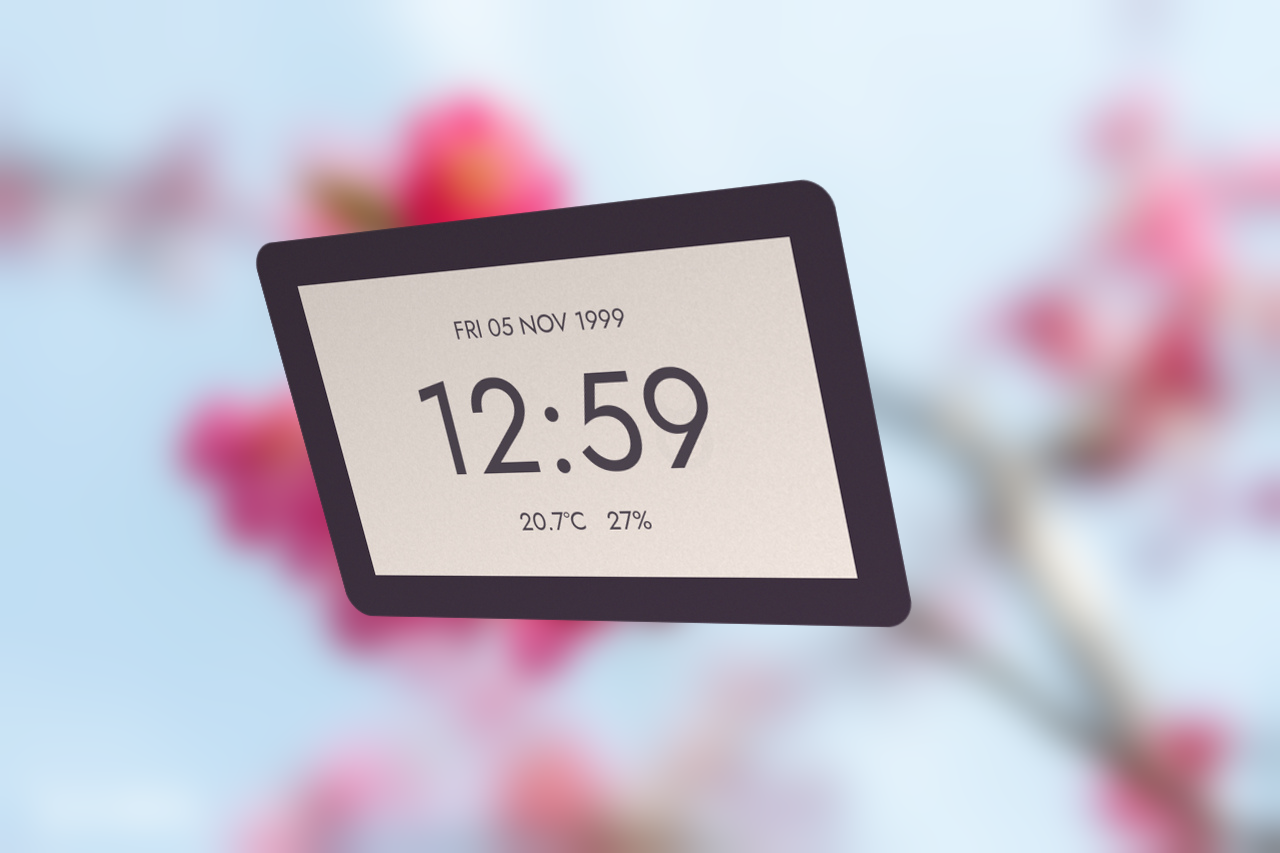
12:59
